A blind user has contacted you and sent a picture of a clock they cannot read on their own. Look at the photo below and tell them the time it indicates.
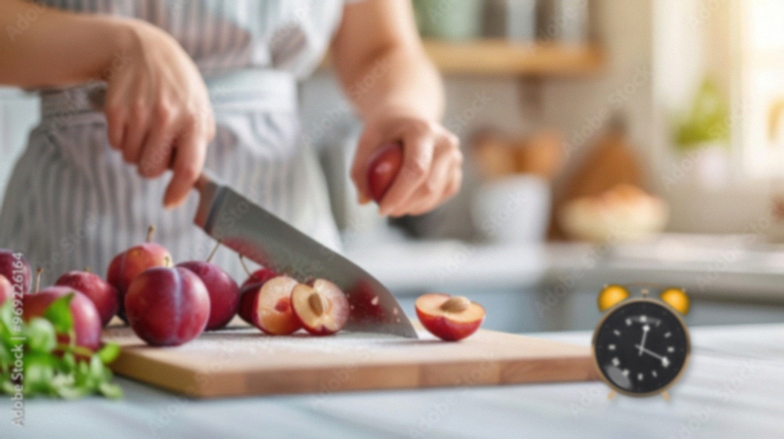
12:19
